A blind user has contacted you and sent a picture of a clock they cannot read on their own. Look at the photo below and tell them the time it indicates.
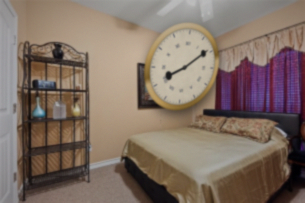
8:09
